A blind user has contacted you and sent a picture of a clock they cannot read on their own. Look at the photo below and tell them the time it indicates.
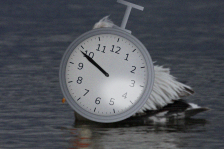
9:49
